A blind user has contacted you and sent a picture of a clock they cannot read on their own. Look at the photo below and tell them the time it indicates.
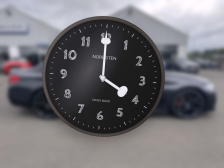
4:00
